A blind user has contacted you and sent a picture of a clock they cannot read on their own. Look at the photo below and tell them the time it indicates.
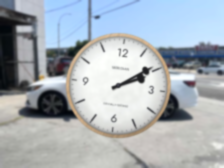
2:09
